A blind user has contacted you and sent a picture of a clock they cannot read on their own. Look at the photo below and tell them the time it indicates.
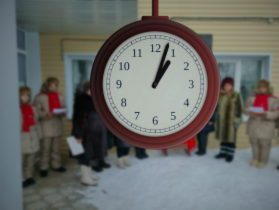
1:03
